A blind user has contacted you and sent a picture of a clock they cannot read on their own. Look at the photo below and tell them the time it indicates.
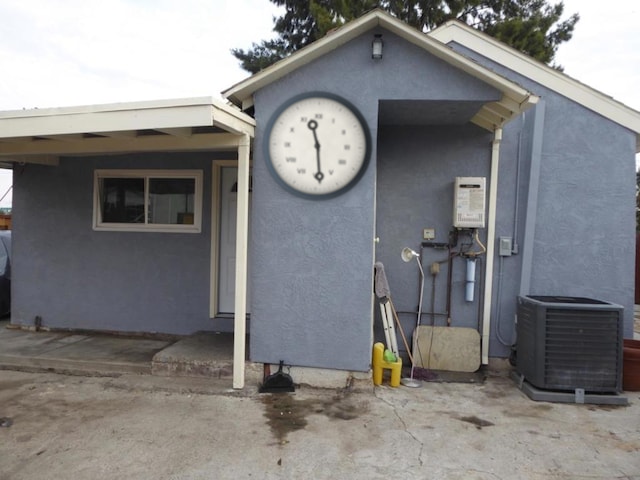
11:29
